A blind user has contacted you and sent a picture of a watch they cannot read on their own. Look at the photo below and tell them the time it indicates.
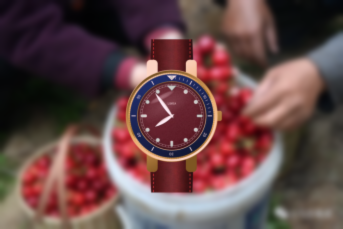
7:54
